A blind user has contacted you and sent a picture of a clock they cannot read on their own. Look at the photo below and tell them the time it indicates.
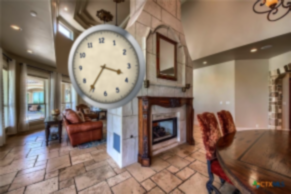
3:36
